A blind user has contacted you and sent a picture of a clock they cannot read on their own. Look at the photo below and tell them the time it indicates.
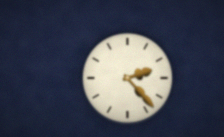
2:23
